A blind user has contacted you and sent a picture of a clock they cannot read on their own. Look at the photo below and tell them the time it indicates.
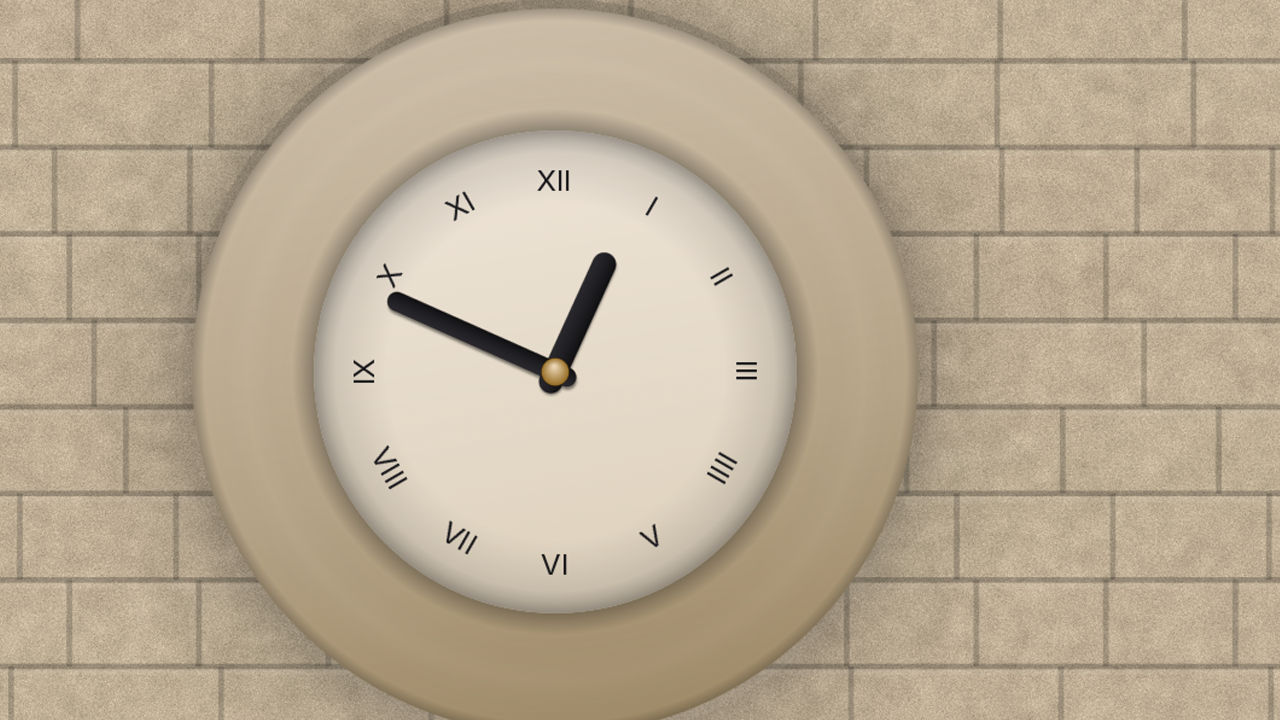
12:49
